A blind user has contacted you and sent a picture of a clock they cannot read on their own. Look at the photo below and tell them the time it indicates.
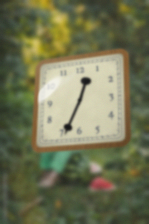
12:34
